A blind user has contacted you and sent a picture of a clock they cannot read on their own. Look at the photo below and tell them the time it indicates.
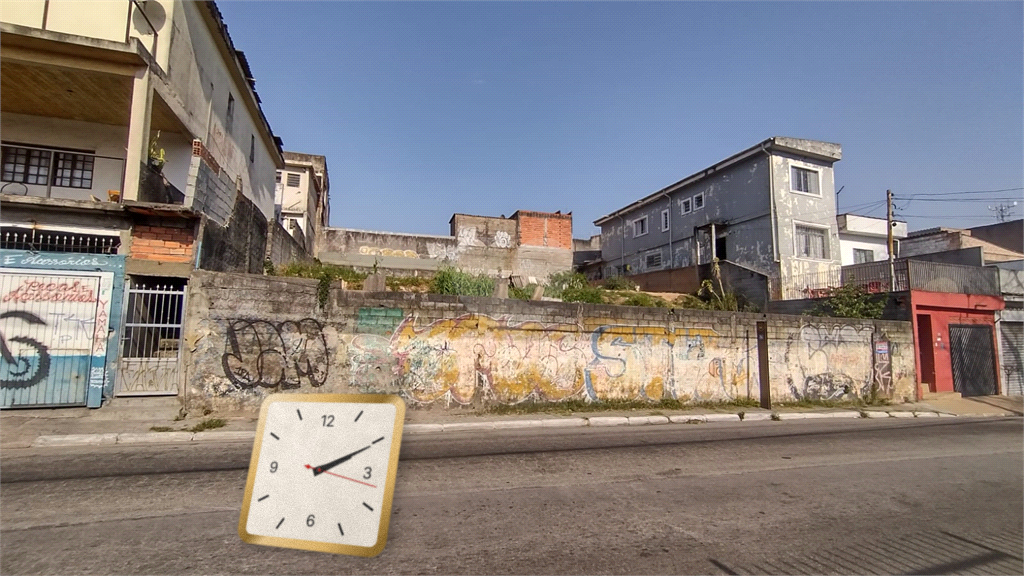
2:10:17
